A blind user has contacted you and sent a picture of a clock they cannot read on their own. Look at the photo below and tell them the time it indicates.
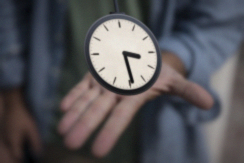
3:29
